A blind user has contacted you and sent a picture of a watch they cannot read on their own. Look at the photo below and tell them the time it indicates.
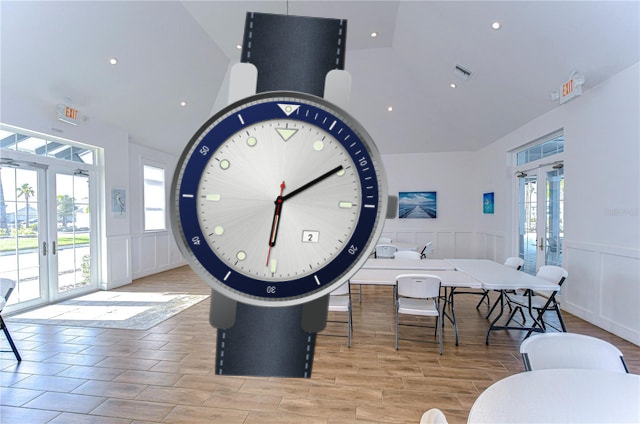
6:09:31
